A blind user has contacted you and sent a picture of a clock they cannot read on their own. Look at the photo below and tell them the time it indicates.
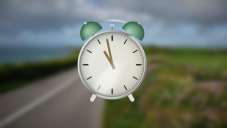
10:58
